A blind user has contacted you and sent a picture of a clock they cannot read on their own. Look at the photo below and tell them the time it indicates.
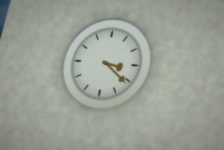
3:21
